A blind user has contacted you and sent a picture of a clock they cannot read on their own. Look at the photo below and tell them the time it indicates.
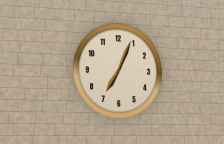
7:04
